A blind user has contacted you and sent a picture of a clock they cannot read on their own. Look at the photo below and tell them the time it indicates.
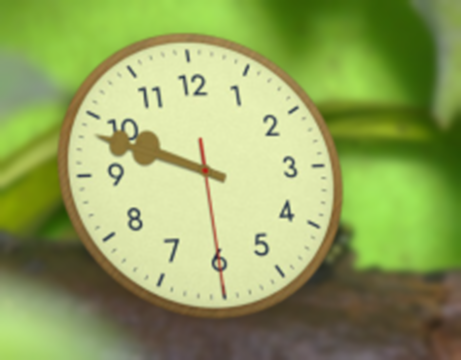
9:48:30
